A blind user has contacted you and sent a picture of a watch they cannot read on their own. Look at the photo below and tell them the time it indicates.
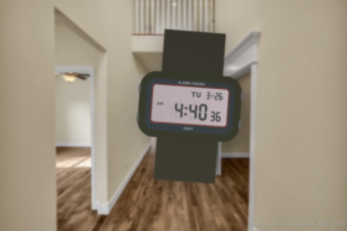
4:40:36
